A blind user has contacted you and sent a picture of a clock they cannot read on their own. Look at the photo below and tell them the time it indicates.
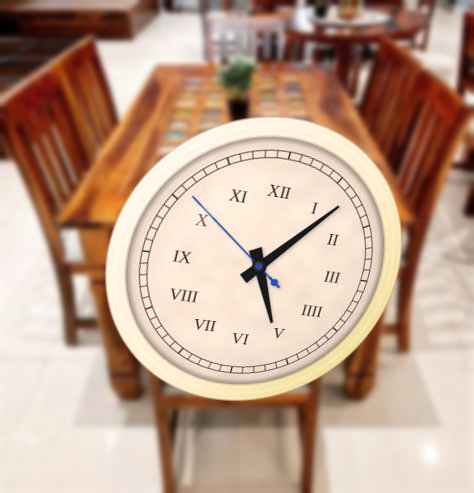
5:06:51
